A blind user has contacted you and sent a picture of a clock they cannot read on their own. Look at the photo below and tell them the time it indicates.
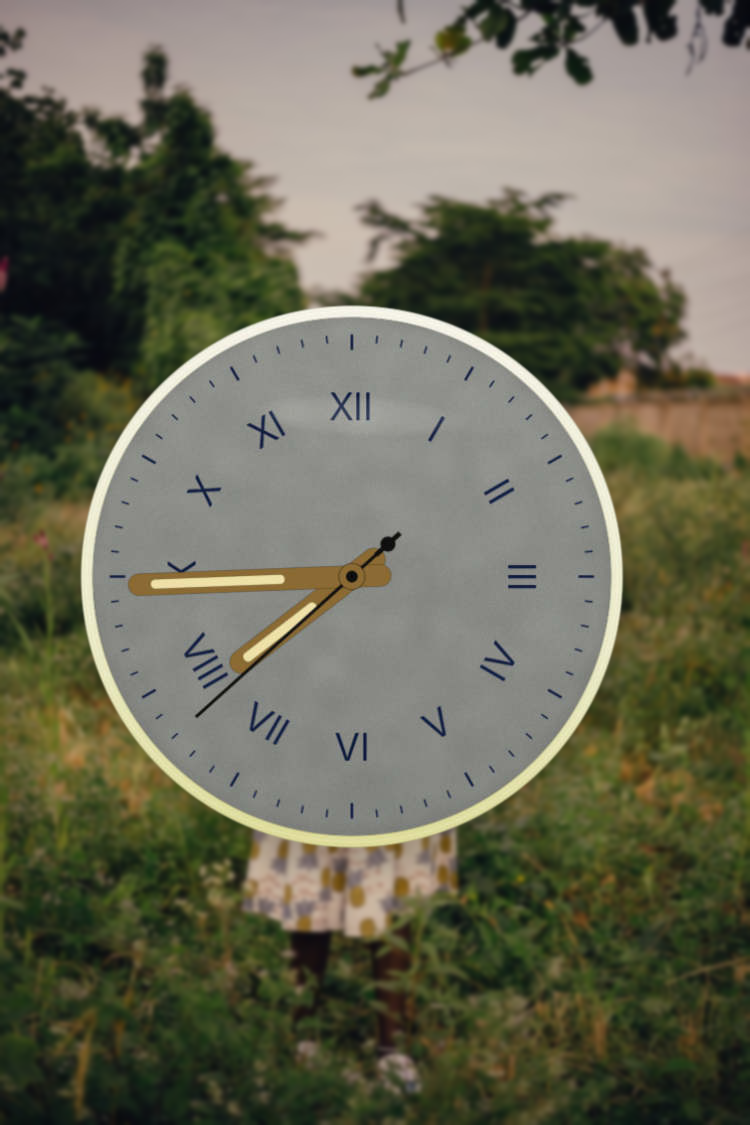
7:44:38
